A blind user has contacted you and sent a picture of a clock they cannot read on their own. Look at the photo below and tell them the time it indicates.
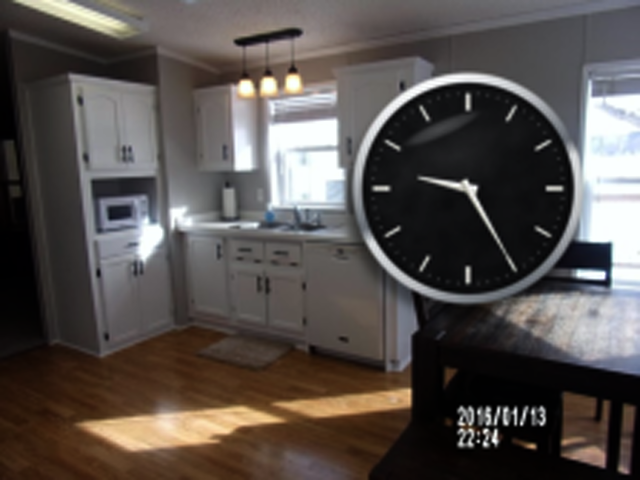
9:25
